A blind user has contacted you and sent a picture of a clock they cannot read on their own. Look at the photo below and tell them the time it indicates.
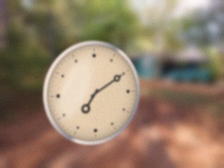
7:10
